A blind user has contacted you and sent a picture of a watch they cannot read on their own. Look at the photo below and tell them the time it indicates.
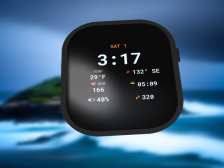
3:17
